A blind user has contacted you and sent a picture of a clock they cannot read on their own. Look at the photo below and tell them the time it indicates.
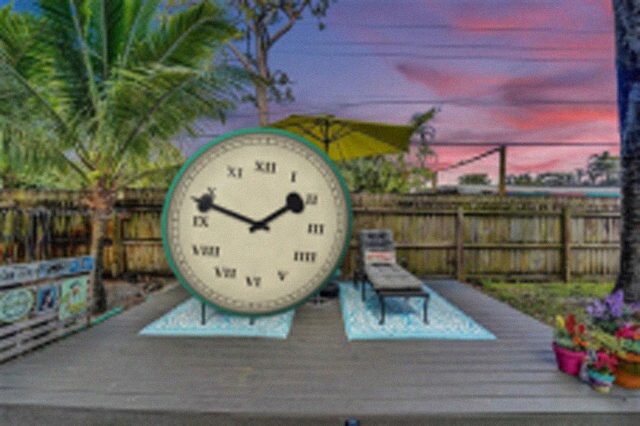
1:48
